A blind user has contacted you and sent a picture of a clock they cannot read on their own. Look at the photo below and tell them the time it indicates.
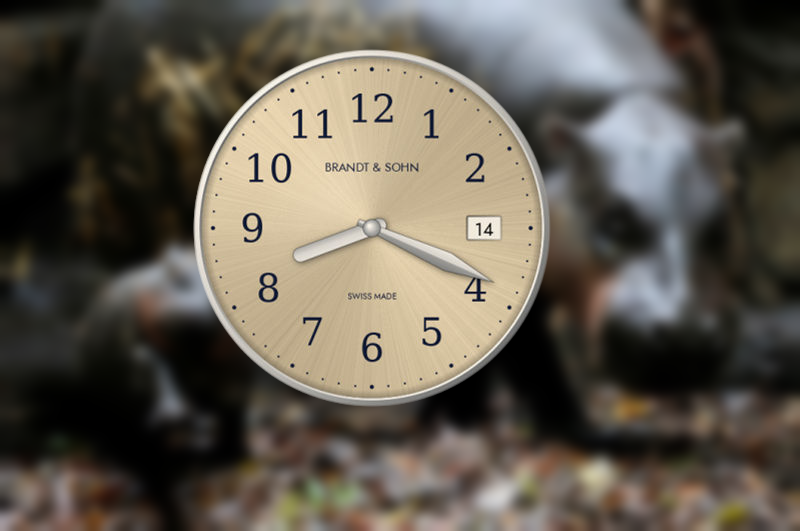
8:19
